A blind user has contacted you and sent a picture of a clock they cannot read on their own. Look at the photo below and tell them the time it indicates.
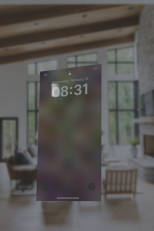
8:31
